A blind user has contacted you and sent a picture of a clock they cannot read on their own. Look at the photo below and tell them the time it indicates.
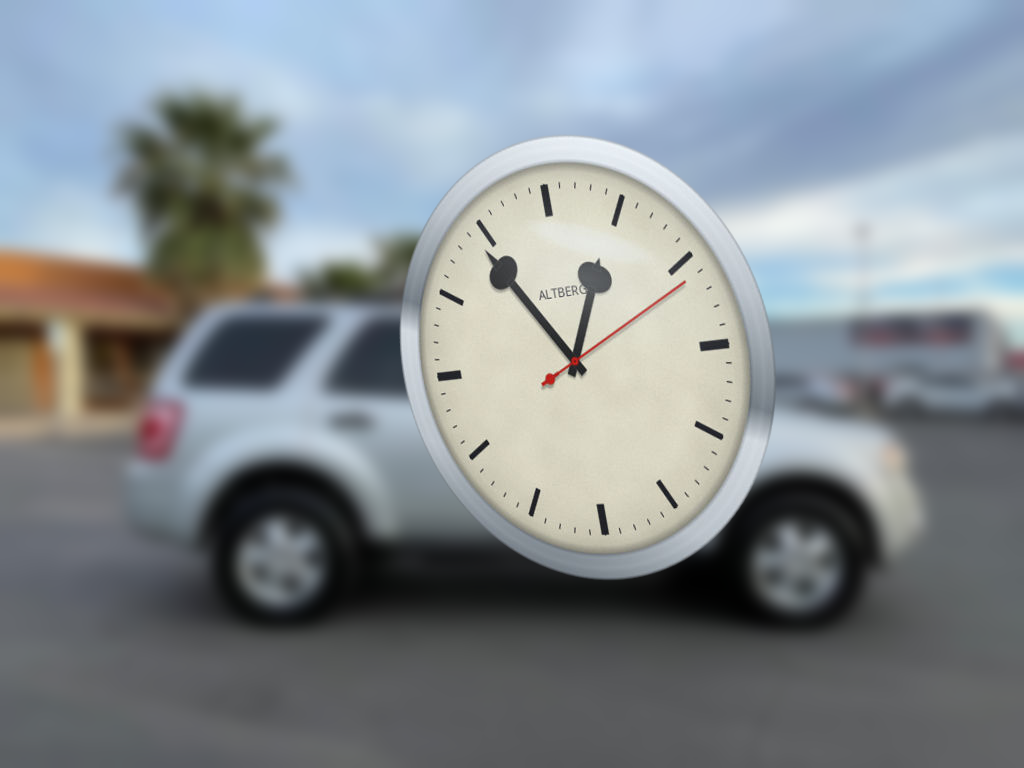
12:54:11
